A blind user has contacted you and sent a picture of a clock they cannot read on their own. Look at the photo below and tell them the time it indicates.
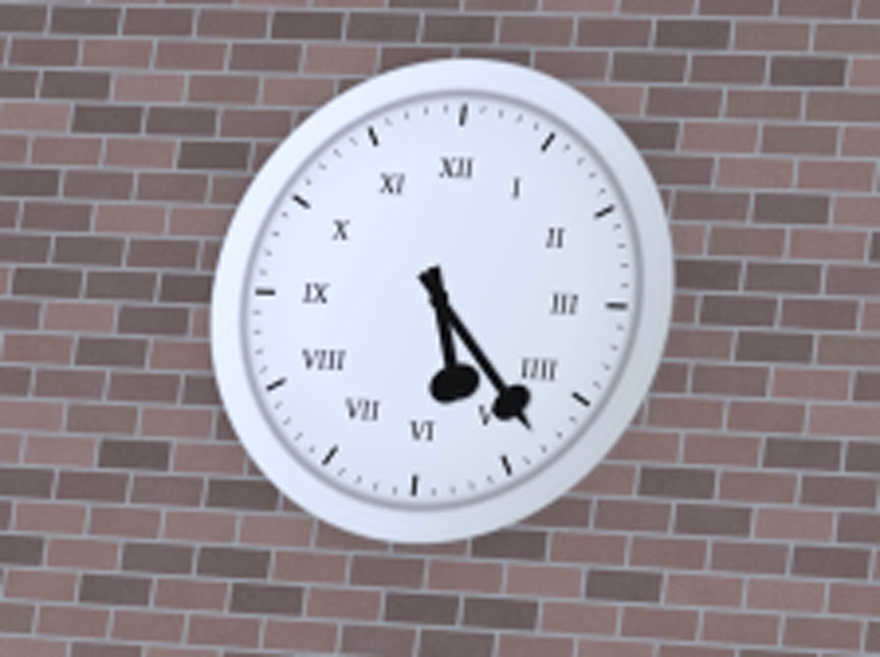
5:23
